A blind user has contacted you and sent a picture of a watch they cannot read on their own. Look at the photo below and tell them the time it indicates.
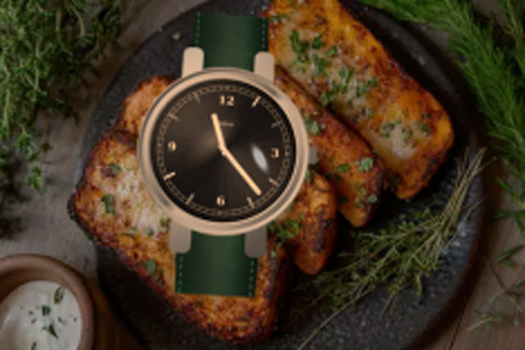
11:23
